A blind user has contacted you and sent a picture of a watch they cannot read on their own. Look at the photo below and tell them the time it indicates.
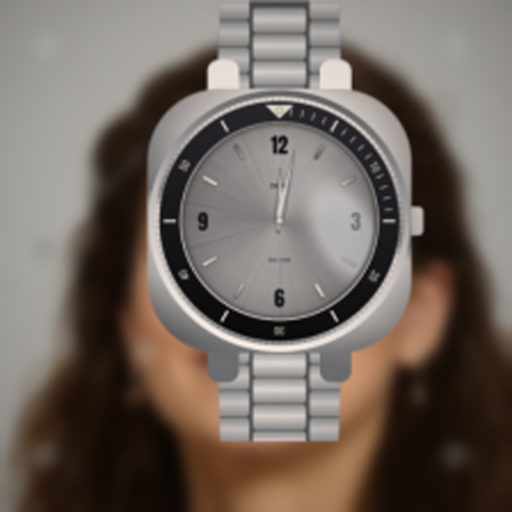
12:02
